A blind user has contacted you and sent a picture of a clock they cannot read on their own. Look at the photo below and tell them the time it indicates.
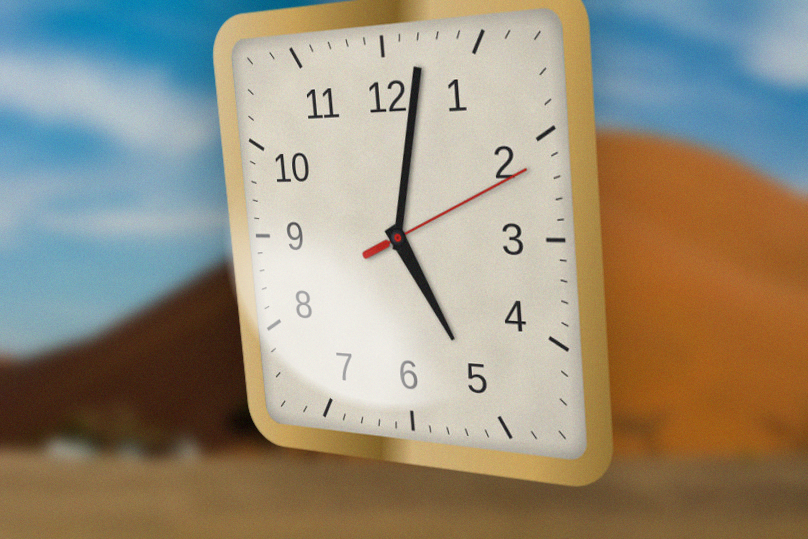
5:02:11
